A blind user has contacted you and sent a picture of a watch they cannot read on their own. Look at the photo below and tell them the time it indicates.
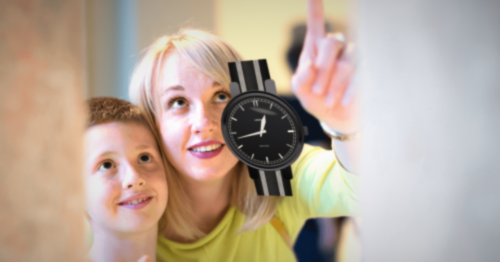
12:43
